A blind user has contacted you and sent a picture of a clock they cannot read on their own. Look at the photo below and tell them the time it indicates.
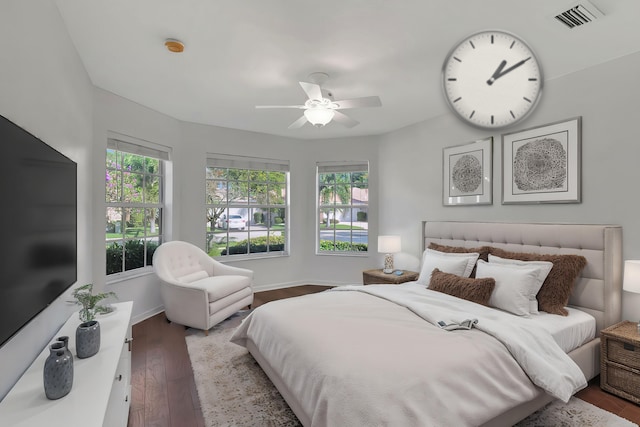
1:10
